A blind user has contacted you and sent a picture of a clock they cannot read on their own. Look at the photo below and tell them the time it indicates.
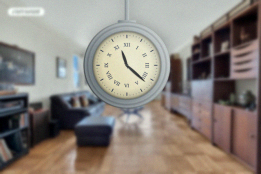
11:22
